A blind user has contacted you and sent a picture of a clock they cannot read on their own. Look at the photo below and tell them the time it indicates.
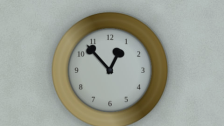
12:53
